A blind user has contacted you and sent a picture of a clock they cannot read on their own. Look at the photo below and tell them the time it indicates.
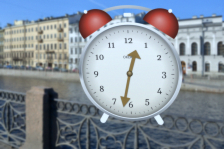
12:32
